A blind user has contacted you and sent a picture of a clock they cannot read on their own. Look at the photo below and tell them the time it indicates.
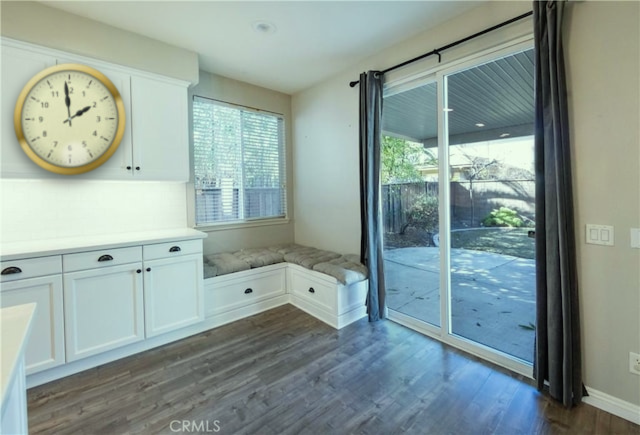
1:59
